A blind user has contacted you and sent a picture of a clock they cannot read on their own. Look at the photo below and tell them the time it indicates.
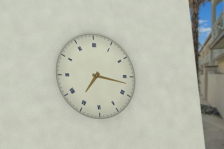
7:17
